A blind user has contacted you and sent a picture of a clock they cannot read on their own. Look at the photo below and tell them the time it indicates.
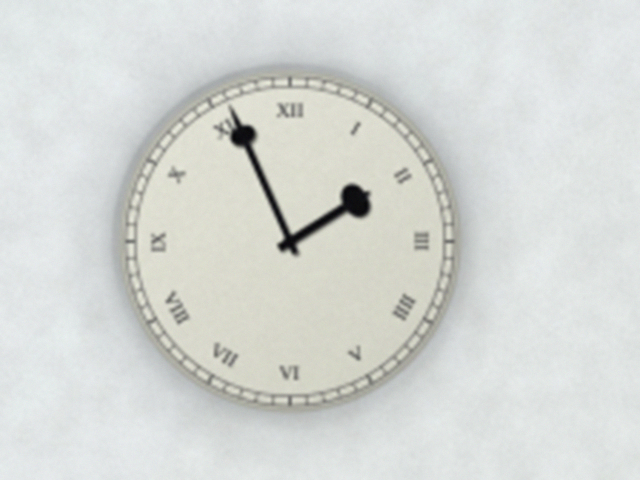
1:56
